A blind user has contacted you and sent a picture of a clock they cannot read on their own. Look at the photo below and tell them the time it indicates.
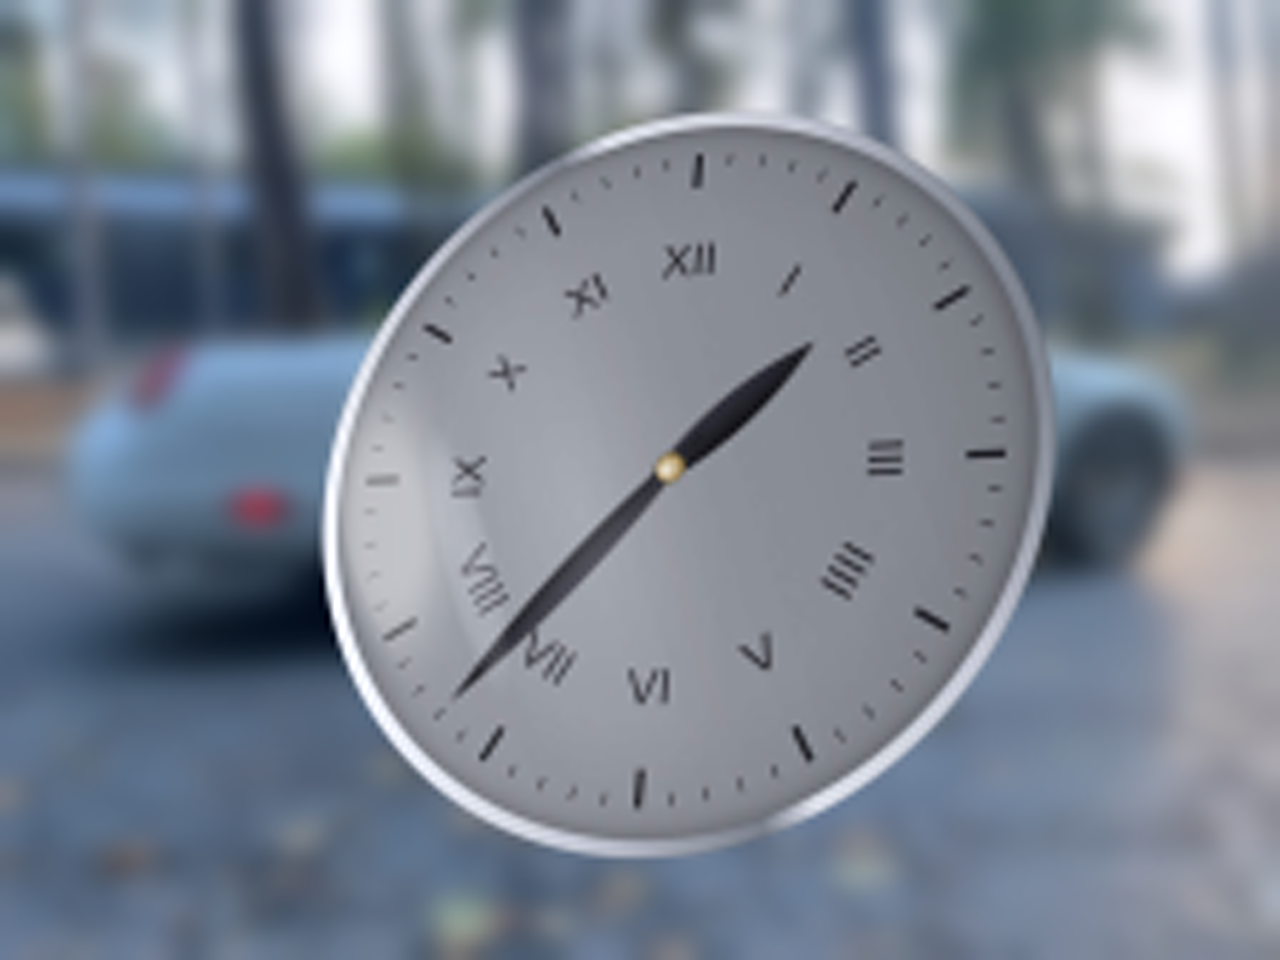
1:37
